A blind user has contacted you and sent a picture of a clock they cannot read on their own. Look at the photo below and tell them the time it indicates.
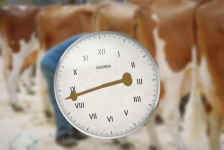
2:43
